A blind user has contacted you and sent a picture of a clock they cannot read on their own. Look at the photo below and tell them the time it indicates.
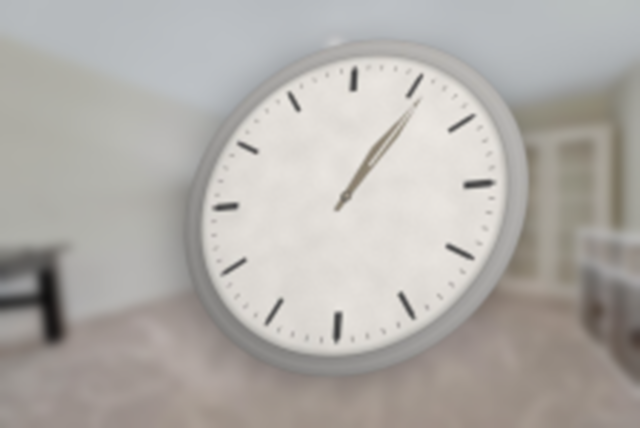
1:06
